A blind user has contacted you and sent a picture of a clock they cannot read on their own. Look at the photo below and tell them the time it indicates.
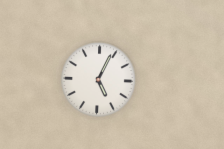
5:04
